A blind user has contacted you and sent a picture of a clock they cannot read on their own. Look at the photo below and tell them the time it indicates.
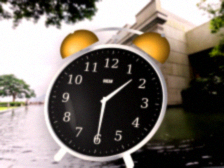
1:30
